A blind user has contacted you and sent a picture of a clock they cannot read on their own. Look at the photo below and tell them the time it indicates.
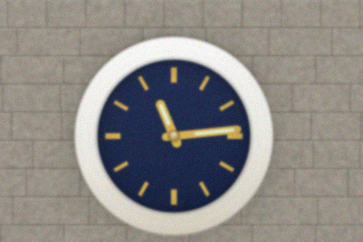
11:14
